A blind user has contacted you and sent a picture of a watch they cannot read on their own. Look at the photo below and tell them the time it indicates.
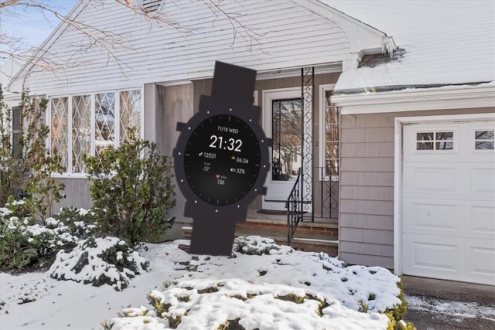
21:32
